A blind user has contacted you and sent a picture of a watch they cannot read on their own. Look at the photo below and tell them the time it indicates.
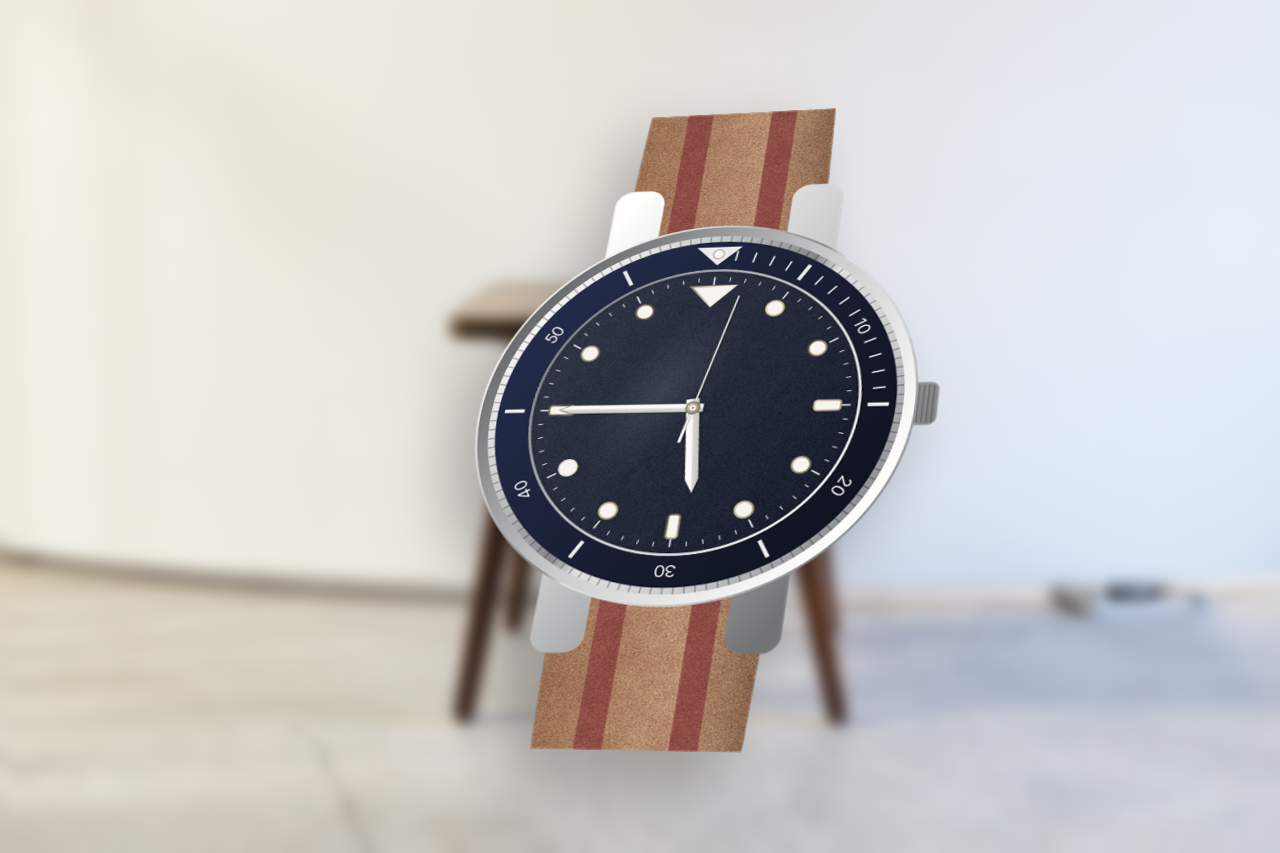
5:45:02
